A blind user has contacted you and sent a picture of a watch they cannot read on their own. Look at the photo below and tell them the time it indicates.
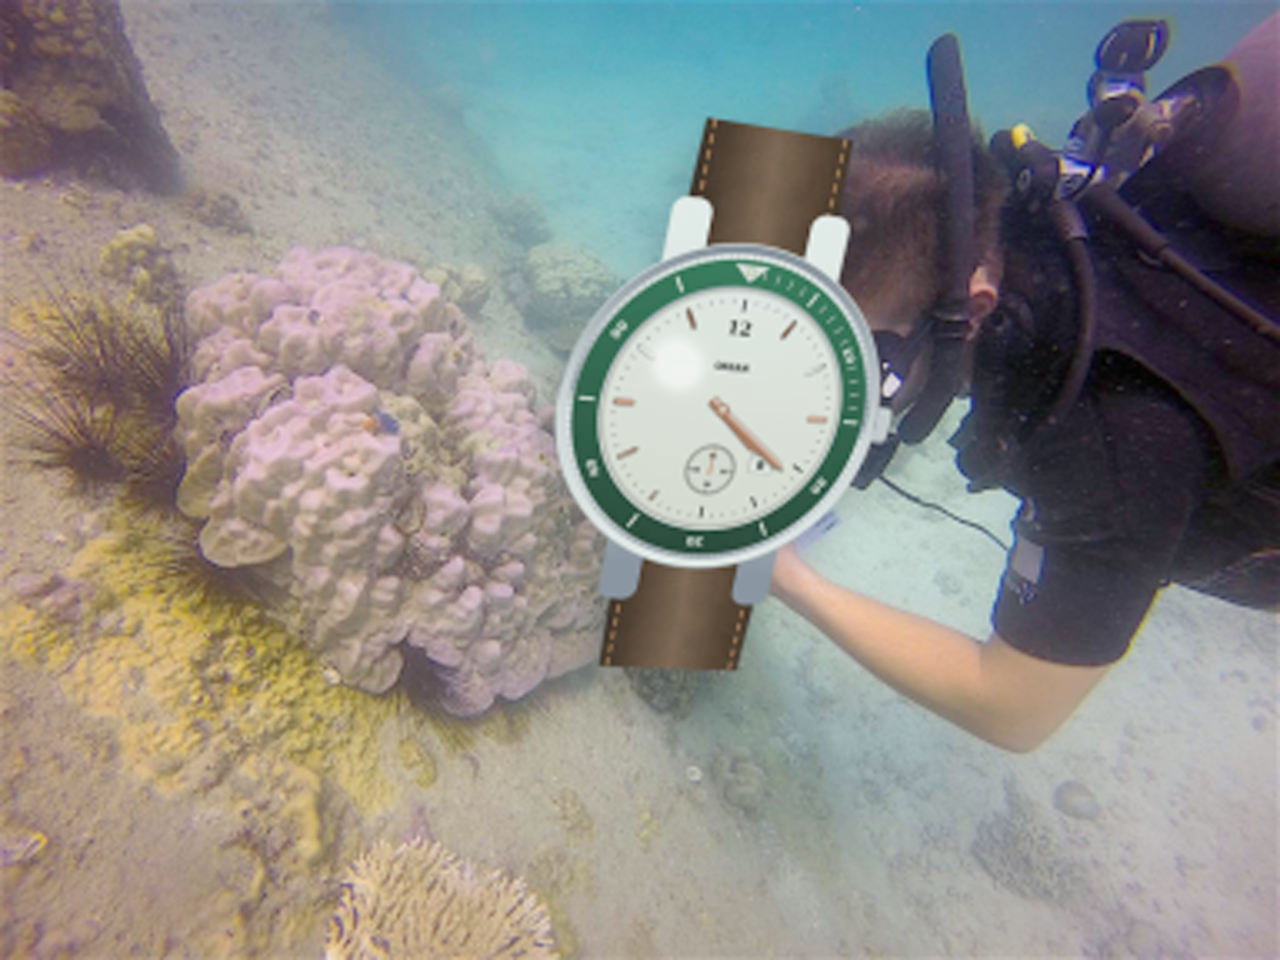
4:21
